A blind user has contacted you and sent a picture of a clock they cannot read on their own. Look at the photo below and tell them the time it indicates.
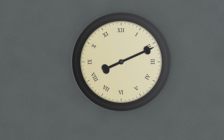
8:11
